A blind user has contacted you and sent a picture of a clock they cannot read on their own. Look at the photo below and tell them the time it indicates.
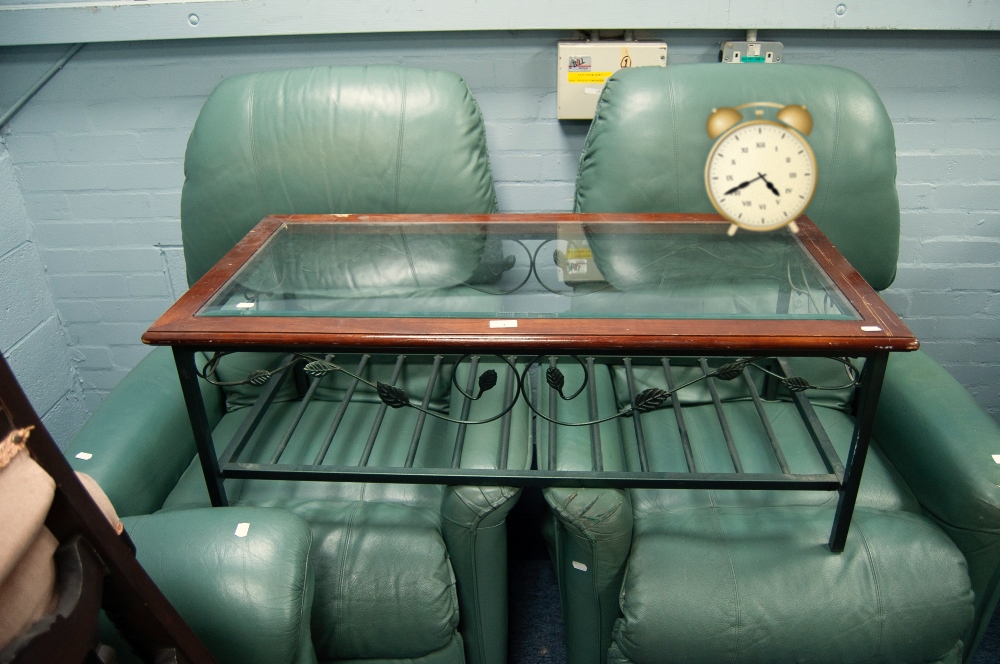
4:41
